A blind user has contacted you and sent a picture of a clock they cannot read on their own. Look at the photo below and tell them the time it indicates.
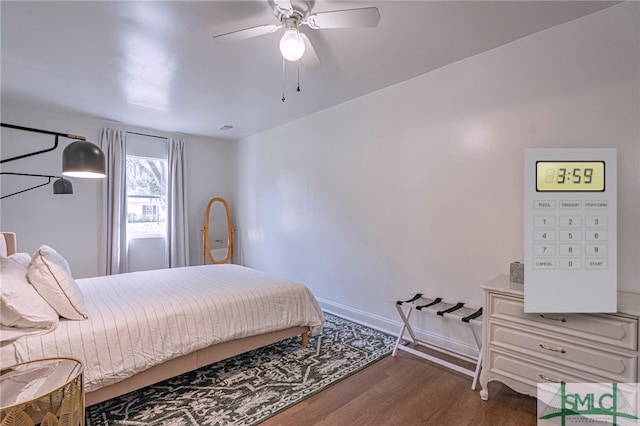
3:59
